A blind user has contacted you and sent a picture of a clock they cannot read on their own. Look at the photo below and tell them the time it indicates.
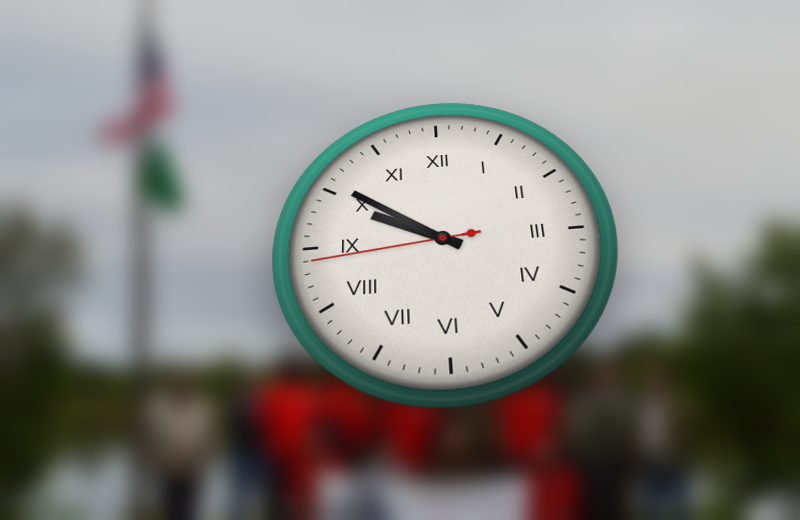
9:50:44
